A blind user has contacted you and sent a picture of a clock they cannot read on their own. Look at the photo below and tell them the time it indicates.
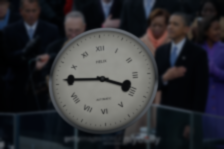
3:46
